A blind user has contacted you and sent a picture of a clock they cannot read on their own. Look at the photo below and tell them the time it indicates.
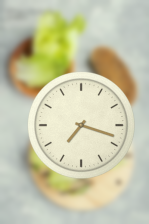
7:18
